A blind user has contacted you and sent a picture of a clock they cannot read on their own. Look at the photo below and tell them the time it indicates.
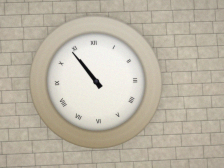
10:54
